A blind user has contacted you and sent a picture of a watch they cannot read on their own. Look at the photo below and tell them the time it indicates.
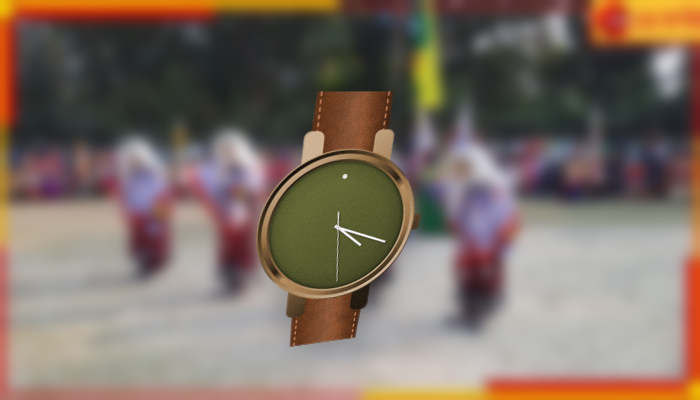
4:18:29
